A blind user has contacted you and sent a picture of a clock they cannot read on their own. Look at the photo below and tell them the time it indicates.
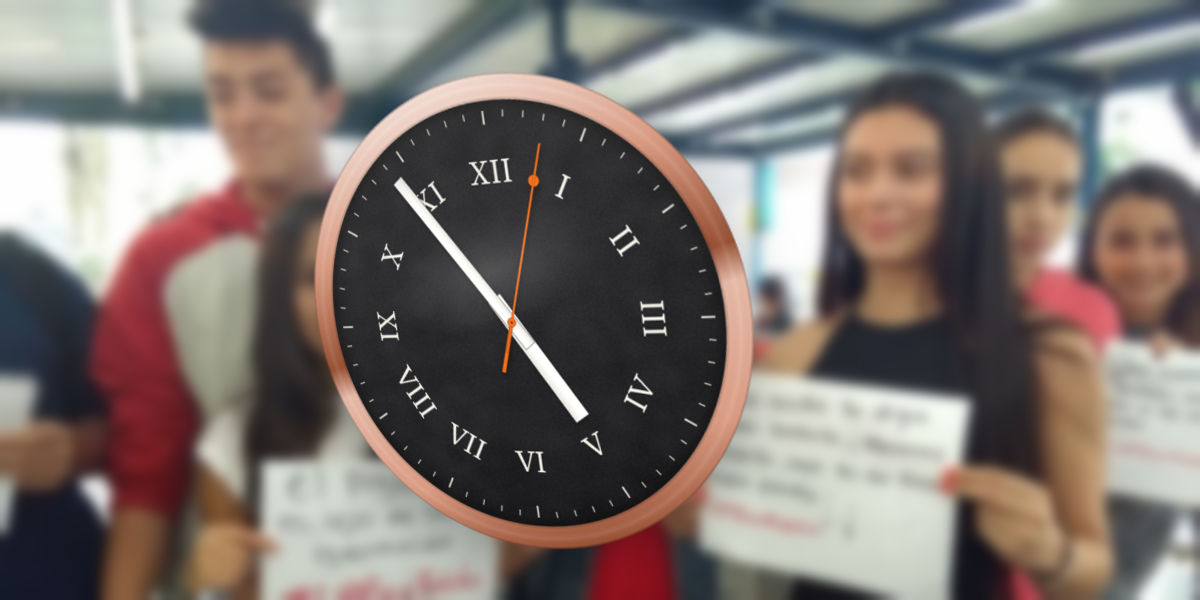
4:54:03
